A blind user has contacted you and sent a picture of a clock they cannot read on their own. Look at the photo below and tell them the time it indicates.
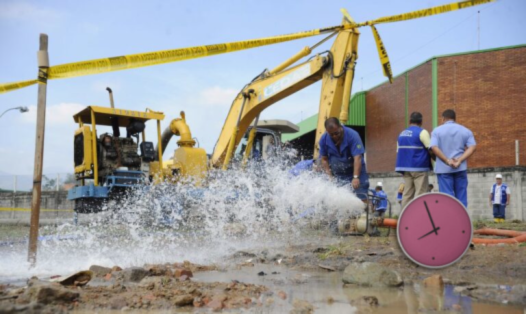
7:56
